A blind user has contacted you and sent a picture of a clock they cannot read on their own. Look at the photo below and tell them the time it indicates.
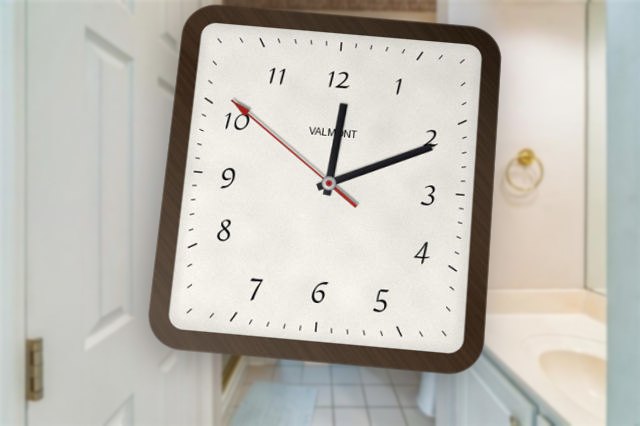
12:10:51
